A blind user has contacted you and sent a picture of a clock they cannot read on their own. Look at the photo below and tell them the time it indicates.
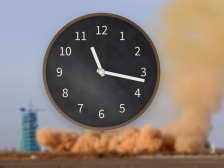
11:17
